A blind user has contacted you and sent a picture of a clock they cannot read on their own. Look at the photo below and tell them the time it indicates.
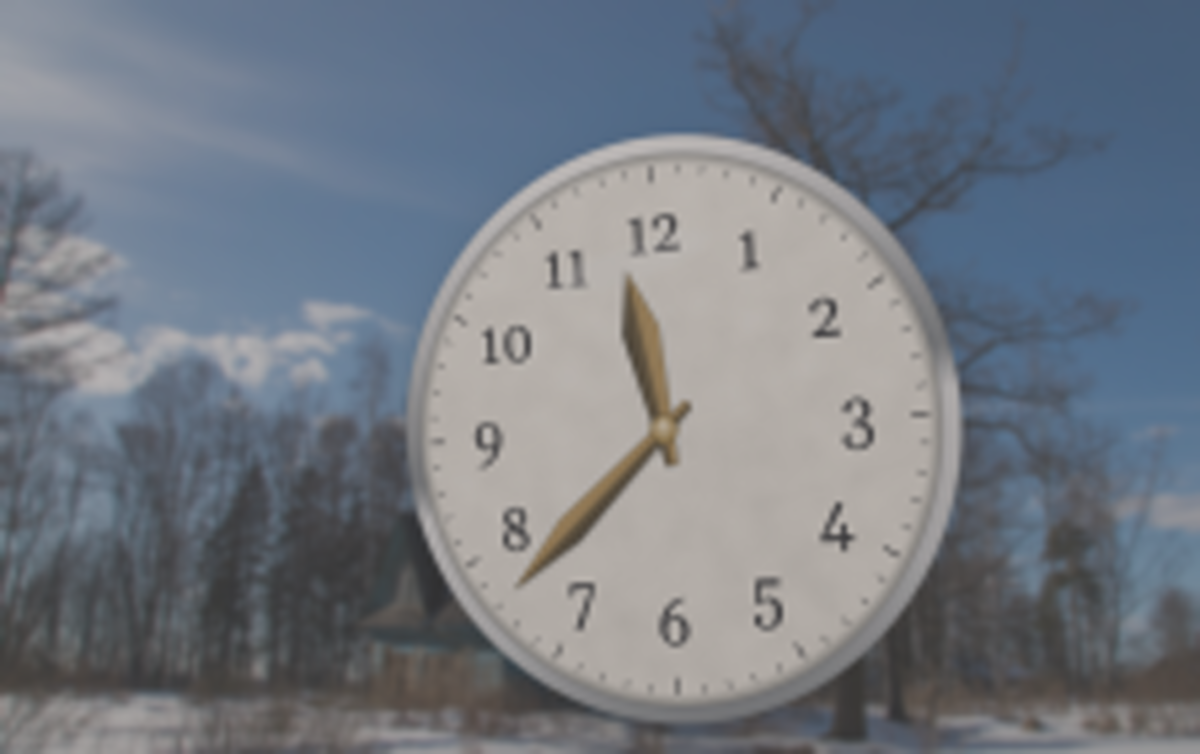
11:38
